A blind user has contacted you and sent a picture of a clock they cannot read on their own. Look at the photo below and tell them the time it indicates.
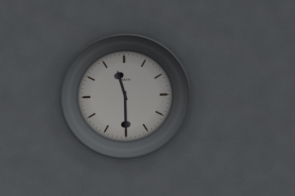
11:30
